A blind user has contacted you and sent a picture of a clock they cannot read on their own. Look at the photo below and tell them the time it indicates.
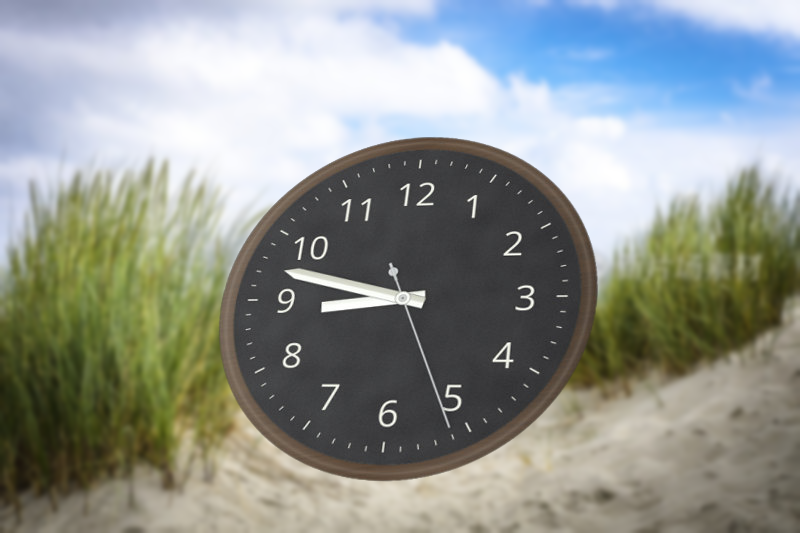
8:47:26
